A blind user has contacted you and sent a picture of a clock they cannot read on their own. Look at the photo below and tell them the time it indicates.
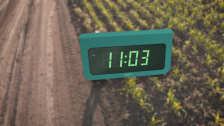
11:03
